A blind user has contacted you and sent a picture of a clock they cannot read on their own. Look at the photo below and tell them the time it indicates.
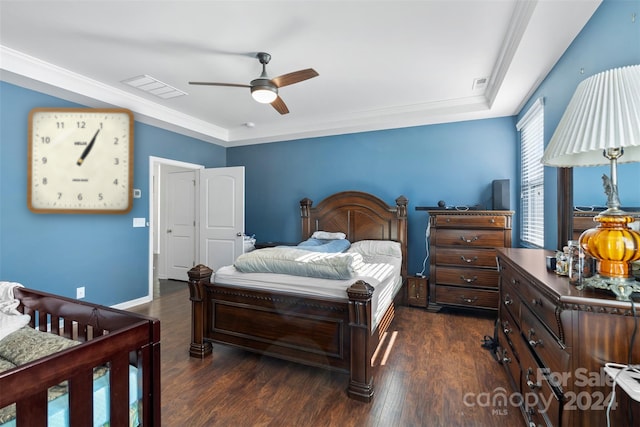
1:05
